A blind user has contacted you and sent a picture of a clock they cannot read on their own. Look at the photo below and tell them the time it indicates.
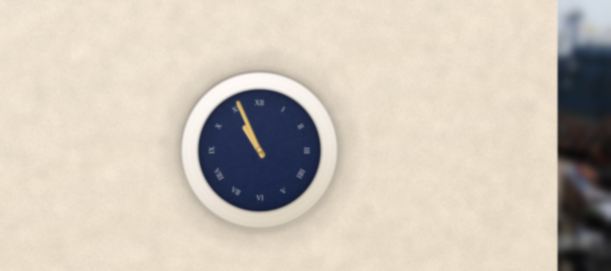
10:56
